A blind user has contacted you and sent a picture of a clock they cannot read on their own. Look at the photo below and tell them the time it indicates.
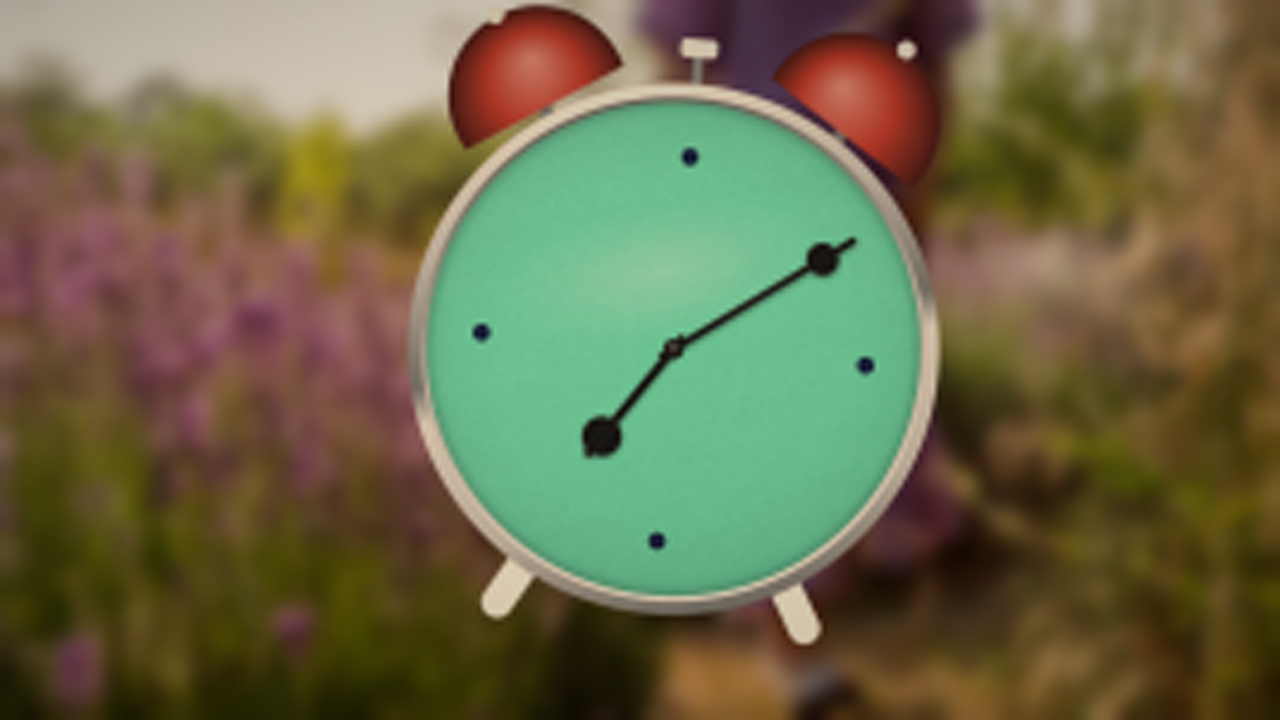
7:09
